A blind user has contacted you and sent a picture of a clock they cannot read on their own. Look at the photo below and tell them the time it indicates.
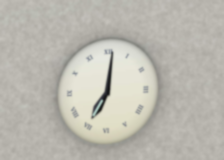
7:01
